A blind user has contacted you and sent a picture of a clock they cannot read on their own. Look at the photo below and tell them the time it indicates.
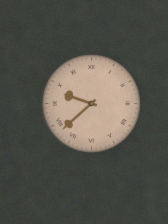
9:38
